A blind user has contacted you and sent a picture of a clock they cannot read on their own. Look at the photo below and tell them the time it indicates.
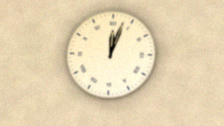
12:03
